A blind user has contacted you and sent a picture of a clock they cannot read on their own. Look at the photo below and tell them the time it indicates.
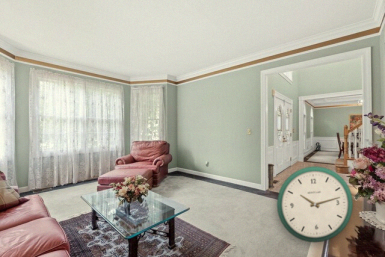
10:13
